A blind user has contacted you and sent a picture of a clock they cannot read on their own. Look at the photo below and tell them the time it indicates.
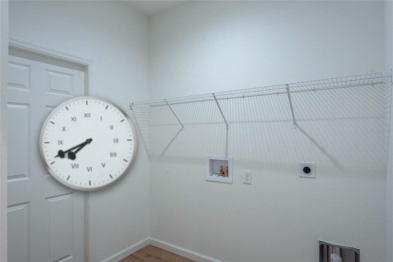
7:41
